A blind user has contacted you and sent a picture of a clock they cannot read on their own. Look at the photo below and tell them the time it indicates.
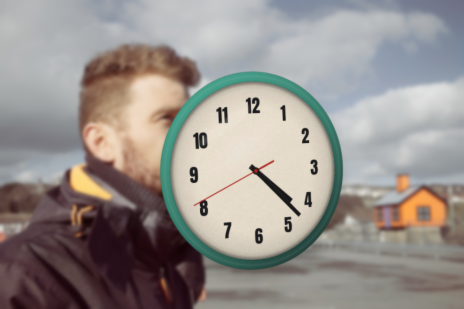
4:22:41
